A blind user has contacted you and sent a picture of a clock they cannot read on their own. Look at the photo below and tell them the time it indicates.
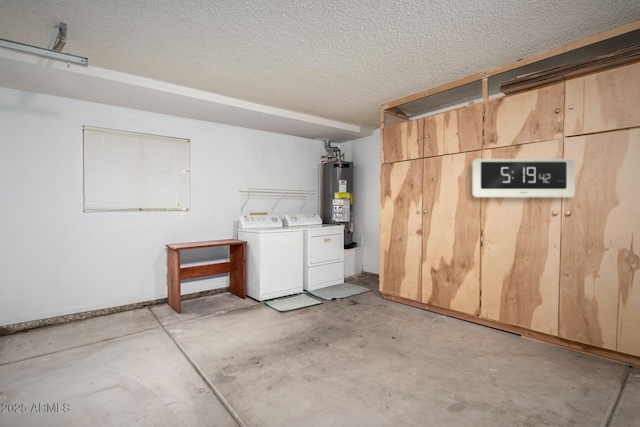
5:19
